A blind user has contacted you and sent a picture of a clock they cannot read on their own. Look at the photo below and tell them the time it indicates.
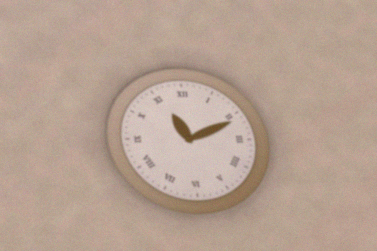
11:11
